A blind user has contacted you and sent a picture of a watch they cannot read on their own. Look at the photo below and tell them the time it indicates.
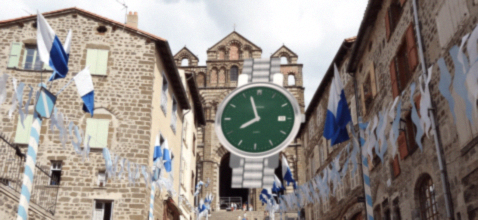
7:57
